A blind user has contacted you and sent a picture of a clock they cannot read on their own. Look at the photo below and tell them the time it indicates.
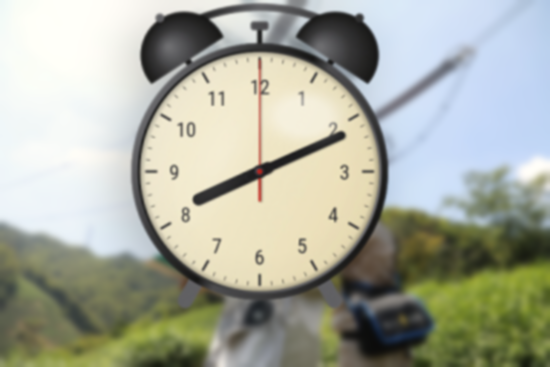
8:11:00
